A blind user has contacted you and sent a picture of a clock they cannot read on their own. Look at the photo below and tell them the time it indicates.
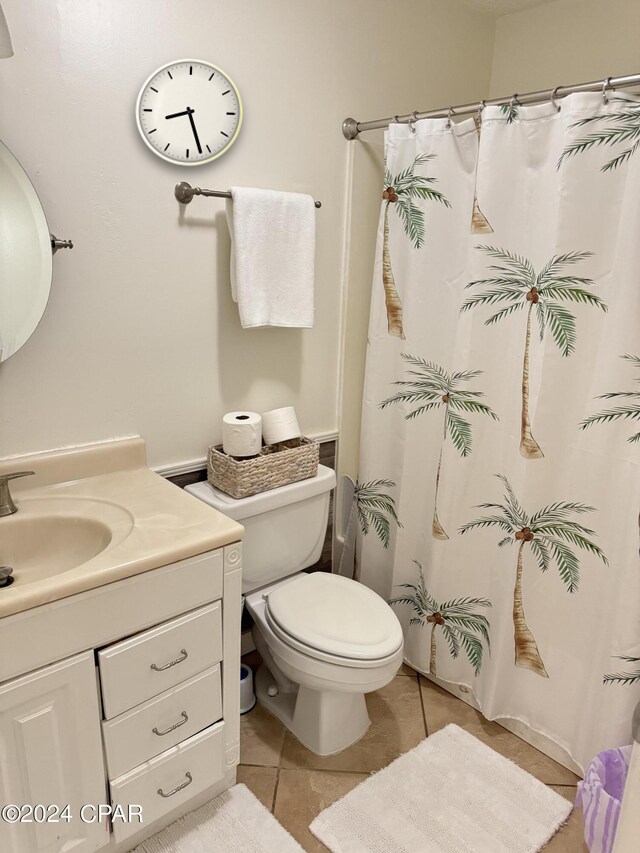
8:27
